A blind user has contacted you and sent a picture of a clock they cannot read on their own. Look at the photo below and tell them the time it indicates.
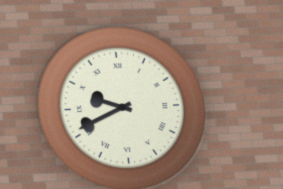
9:41
